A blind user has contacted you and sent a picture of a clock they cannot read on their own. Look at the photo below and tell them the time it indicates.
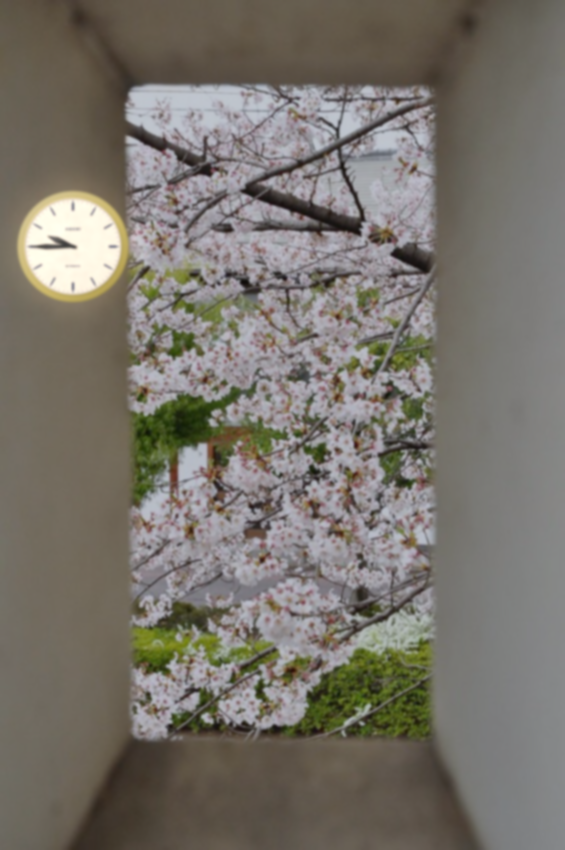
9:45
